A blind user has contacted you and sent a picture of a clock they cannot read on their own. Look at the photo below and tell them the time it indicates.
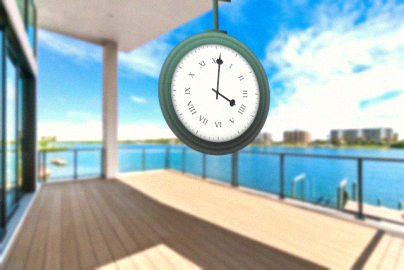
4:01
